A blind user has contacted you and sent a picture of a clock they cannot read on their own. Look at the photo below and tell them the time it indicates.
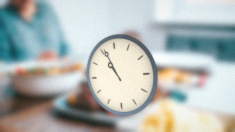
10:56
